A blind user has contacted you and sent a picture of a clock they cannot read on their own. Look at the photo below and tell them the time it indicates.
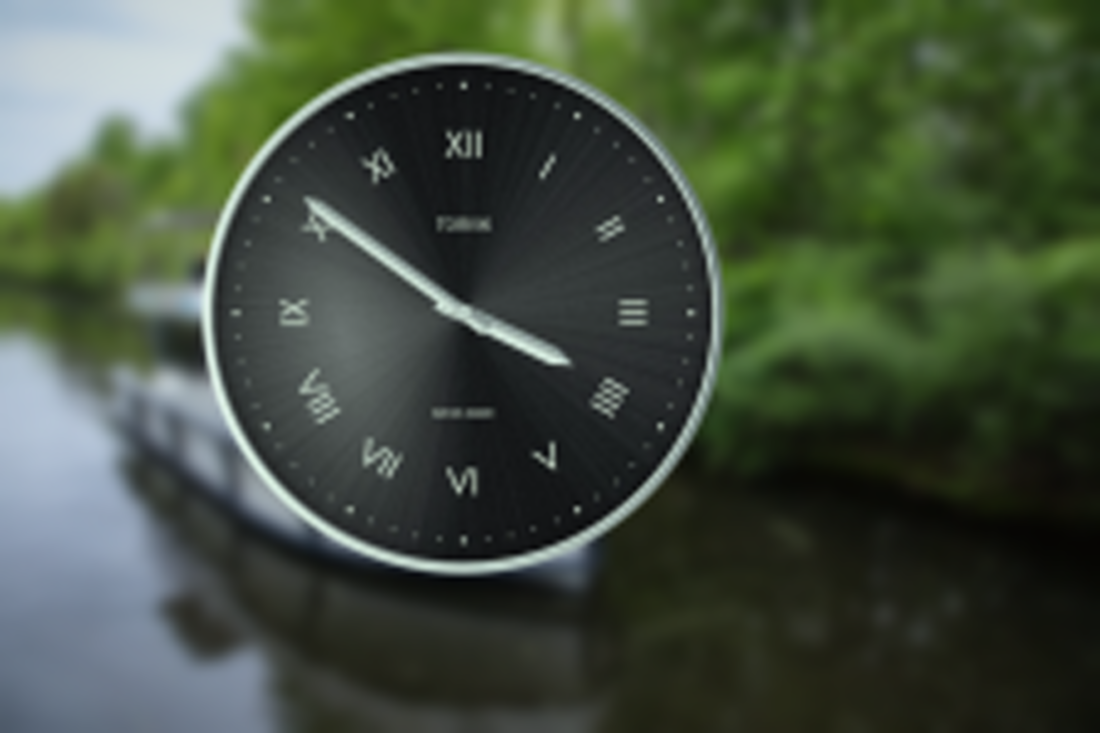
3:51
